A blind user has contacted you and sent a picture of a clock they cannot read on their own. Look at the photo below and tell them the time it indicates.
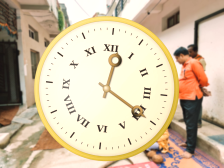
12:20
